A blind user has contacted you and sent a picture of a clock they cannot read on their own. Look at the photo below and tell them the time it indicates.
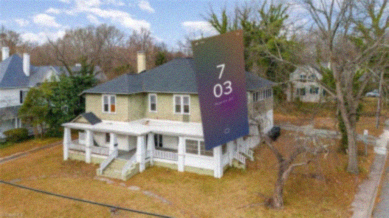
7:03
